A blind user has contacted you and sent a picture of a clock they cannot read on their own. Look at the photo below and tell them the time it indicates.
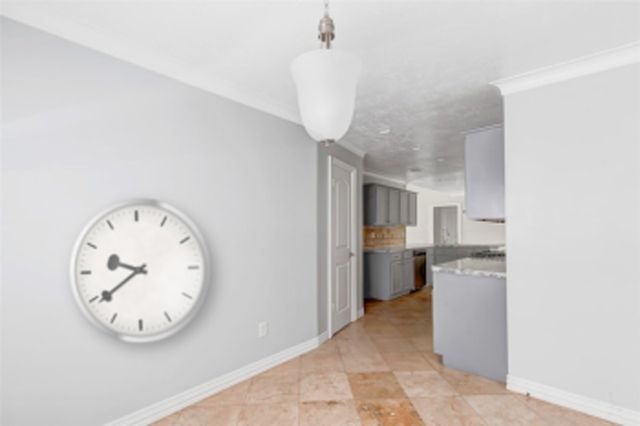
9:39
